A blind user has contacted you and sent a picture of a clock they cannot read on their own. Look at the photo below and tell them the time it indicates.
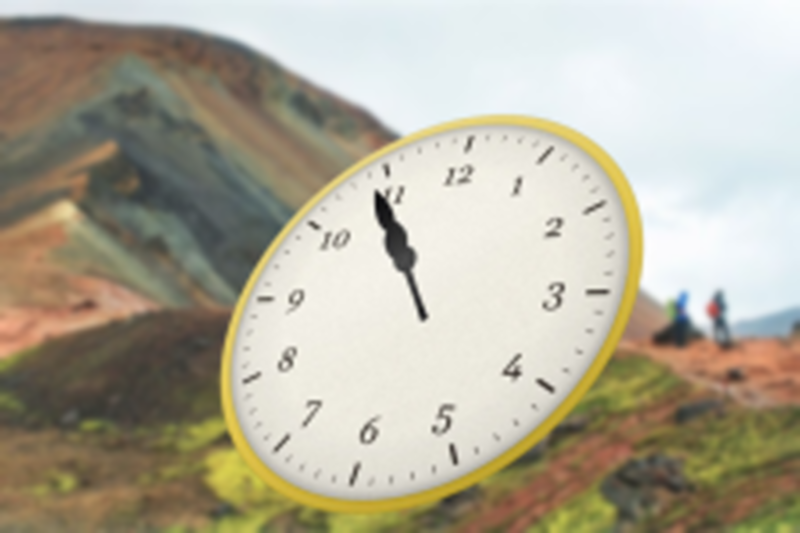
10:54
